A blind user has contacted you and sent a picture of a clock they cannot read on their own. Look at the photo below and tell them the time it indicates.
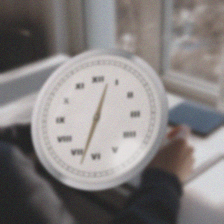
12:33
